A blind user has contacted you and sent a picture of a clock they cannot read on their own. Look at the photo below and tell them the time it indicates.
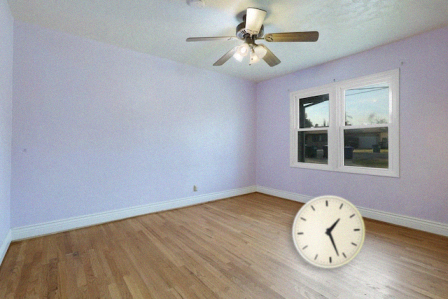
1:27
